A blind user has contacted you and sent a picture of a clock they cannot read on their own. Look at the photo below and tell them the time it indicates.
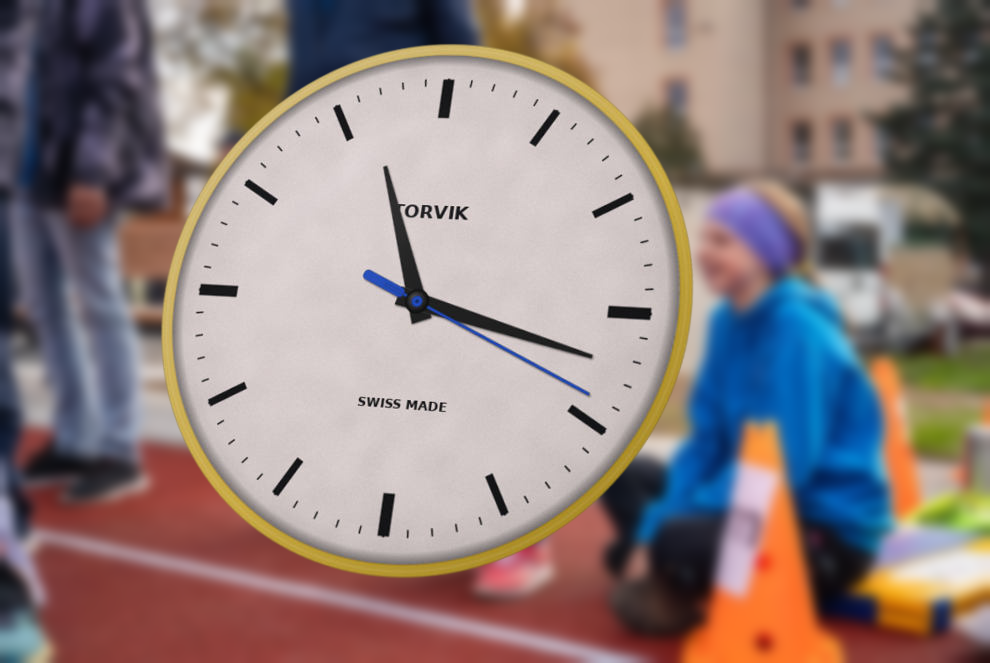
11:17:19
